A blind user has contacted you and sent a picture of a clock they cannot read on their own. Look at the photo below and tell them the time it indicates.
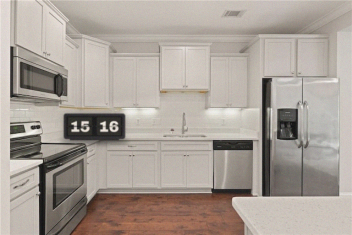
15:16
